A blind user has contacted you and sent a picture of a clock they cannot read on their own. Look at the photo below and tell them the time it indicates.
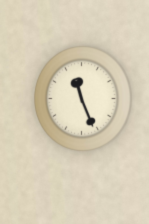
11:26
